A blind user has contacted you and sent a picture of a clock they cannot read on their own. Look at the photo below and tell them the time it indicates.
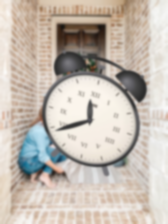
11:39
